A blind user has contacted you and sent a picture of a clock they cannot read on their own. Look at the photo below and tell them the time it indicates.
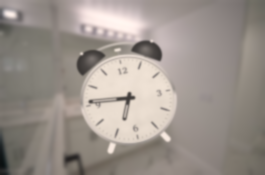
6:46
